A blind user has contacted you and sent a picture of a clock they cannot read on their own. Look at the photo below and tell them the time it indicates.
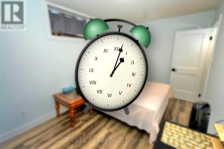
1:02
